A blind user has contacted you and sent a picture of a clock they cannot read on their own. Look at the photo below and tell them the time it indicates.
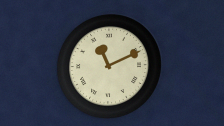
11:11
